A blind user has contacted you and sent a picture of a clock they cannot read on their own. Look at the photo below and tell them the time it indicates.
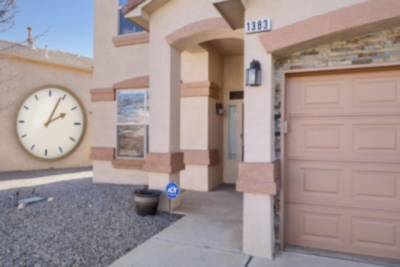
2:04
